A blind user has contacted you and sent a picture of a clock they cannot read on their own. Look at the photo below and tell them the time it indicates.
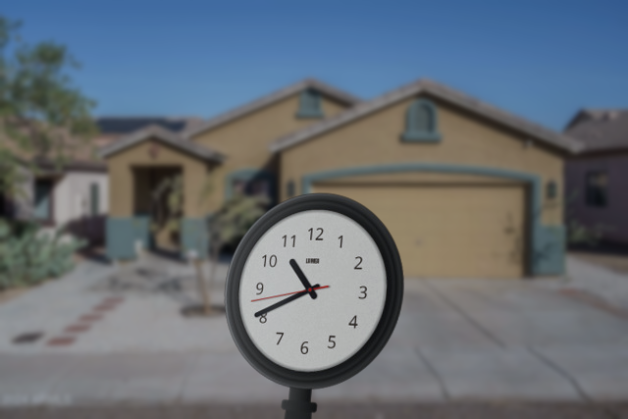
10:40:43
